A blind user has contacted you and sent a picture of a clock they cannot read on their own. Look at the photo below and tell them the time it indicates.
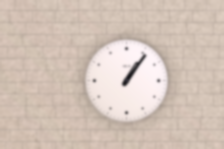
1:06
